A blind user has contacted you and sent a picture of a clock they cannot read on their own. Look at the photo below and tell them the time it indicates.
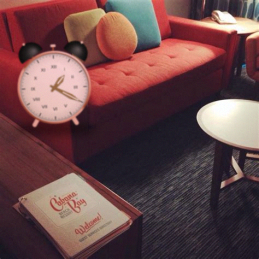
1:20
